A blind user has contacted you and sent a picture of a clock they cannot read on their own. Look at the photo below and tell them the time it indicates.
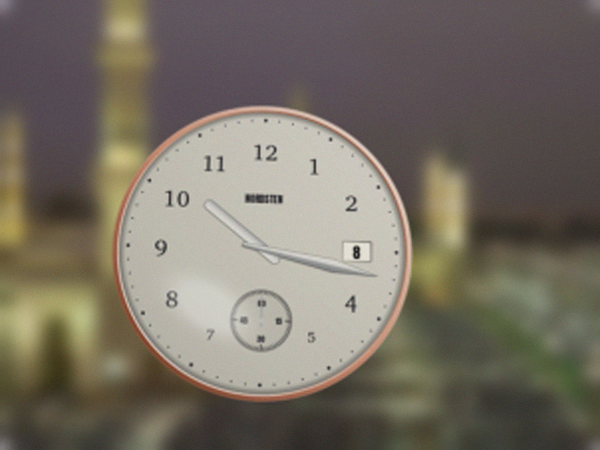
10:17
